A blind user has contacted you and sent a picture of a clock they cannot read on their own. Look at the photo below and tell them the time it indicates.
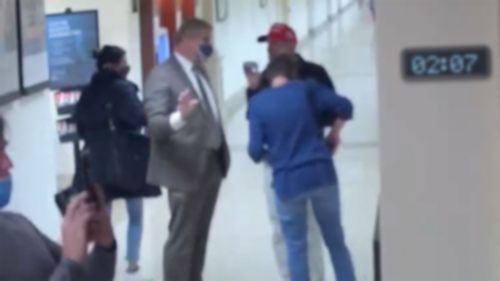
2:07
